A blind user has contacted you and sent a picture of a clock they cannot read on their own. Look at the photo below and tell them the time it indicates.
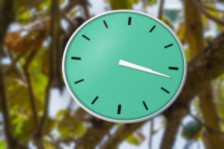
3:17
